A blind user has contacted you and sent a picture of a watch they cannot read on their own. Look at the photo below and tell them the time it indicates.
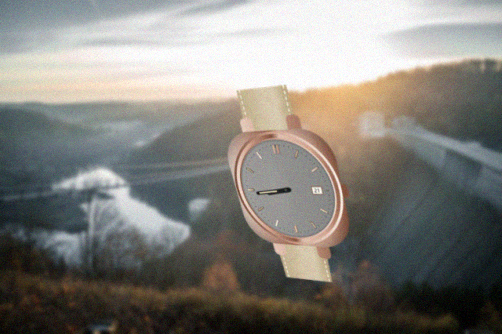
8:44
